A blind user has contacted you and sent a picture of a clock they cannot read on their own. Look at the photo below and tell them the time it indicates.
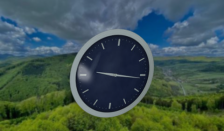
9:16
